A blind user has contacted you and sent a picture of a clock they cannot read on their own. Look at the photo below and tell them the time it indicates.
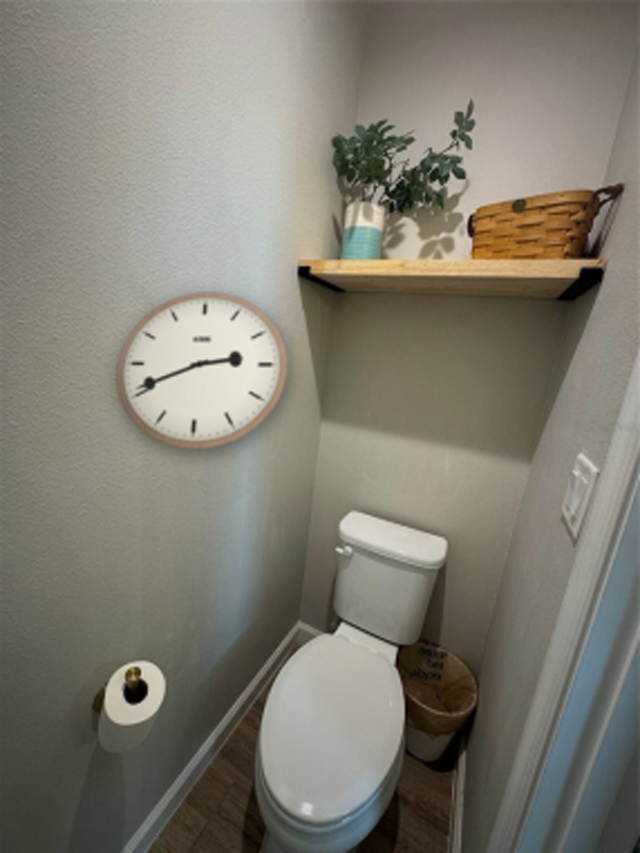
2:41
